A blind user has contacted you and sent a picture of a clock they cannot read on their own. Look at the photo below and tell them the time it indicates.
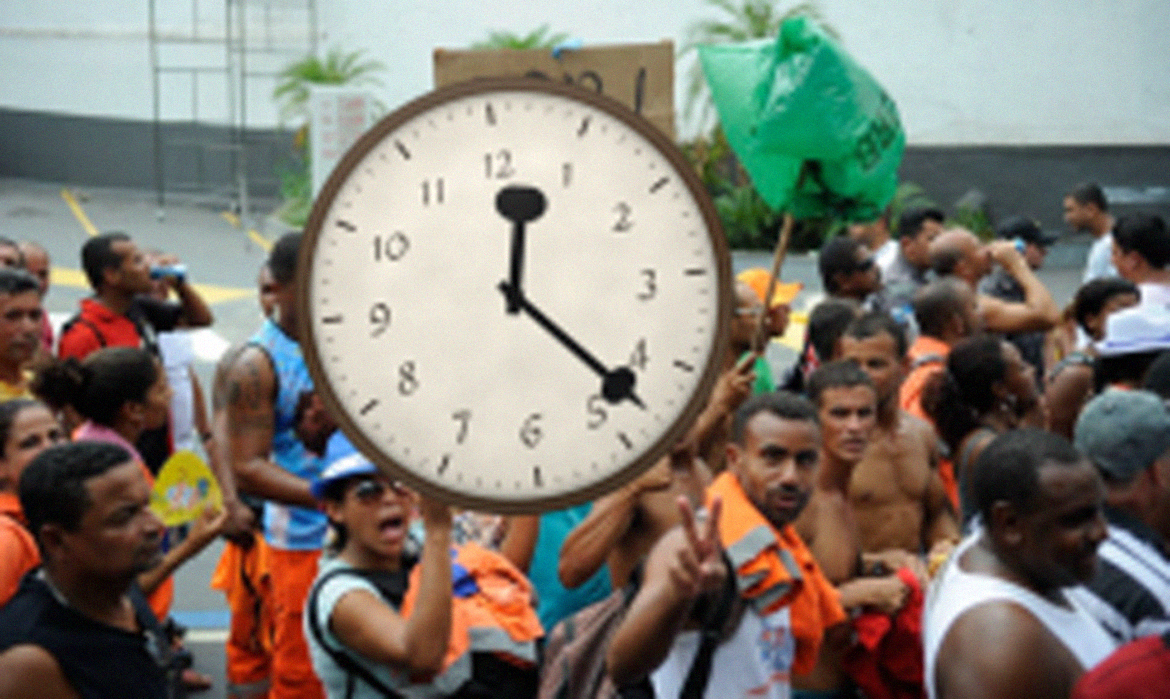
12:23
